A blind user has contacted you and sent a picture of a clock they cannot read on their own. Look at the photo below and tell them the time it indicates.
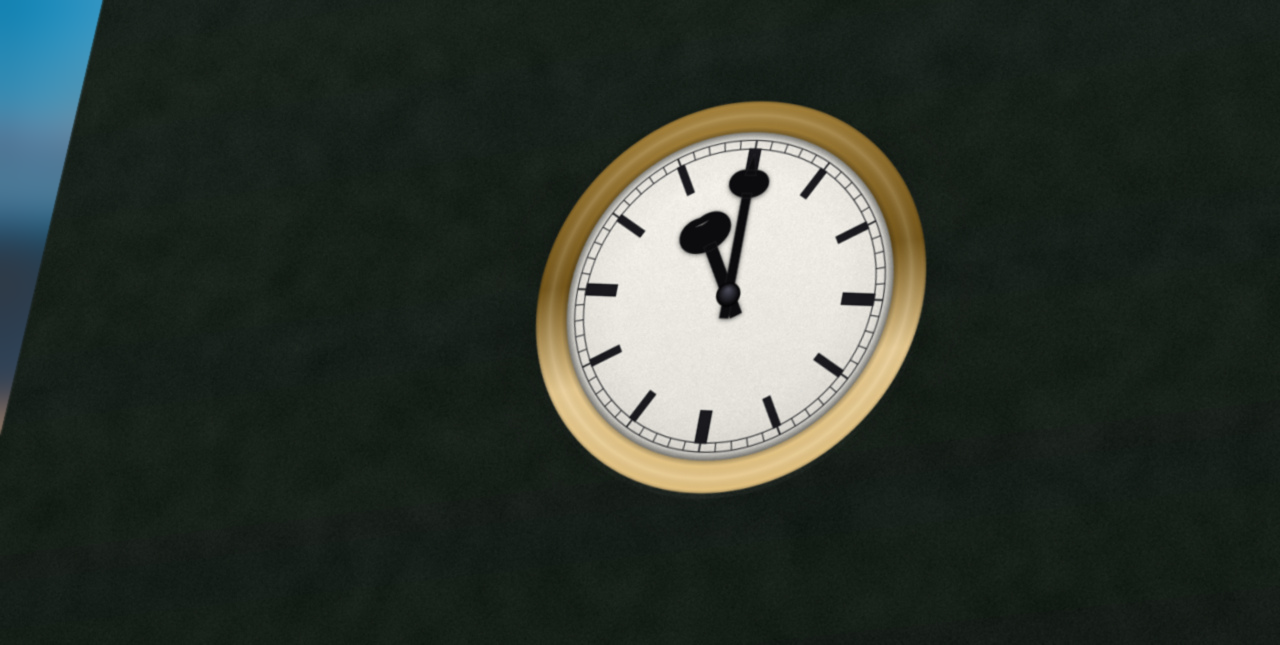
11:00
